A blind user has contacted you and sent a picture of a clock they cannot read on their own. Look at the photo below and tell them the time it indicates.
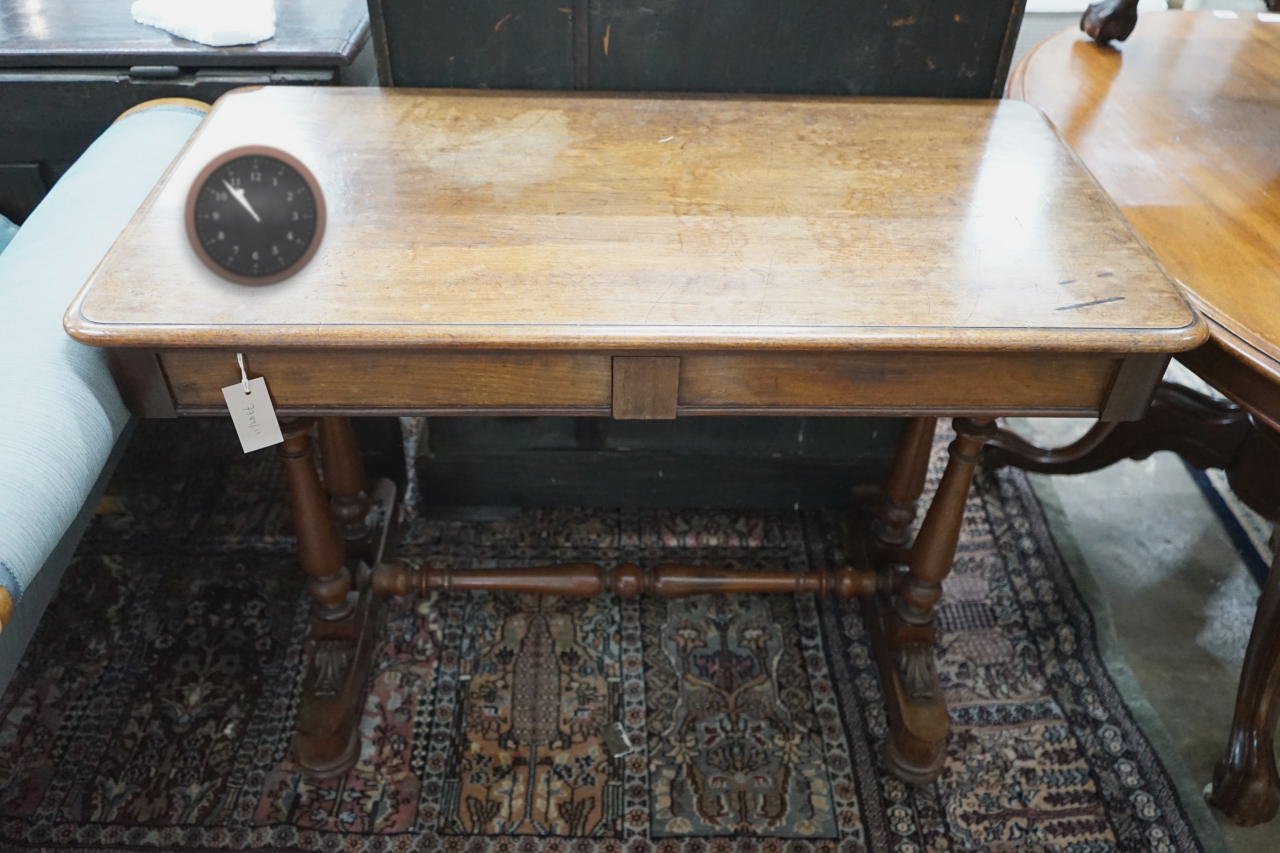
10:53
